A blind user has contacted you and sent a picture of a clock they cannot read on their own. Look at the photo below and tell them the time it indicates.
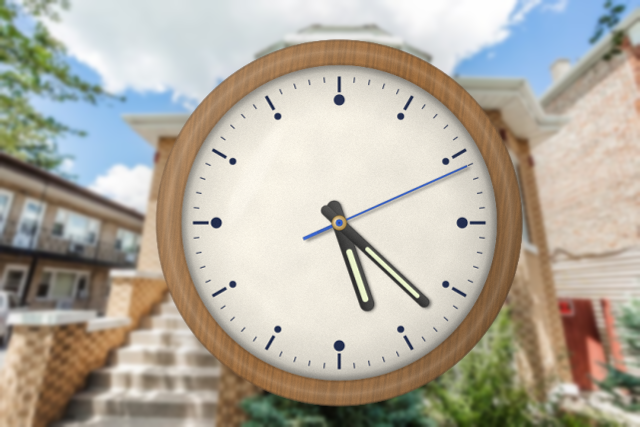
5:22:11
